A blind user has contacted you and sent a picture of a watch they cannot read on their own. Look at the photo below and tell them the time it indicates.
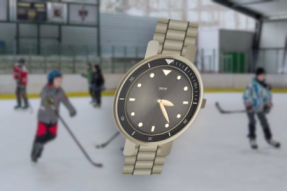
3:24
